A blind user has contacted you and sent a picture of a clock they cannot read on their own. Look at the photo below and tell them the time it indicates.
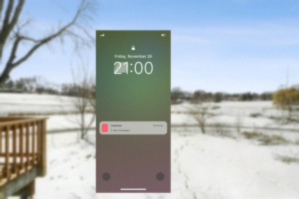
21:00
